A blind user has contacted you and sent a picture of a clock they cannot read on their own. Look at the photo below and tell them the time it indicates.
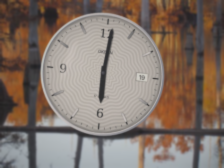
6:01
